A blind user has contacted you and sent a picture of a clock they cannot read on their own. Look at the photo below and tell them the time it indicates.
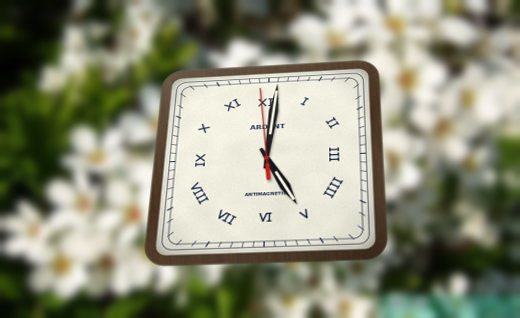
5:00:59
